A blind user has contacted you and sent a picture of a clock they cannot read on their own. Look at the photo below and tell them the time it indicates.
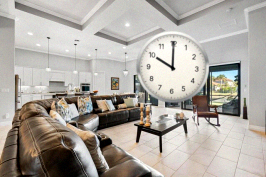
10:00
